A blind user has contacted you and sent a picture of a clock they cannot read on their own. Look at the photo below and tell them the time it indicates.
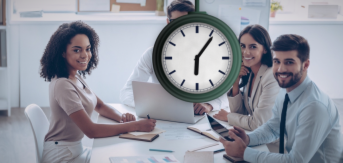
6:06
